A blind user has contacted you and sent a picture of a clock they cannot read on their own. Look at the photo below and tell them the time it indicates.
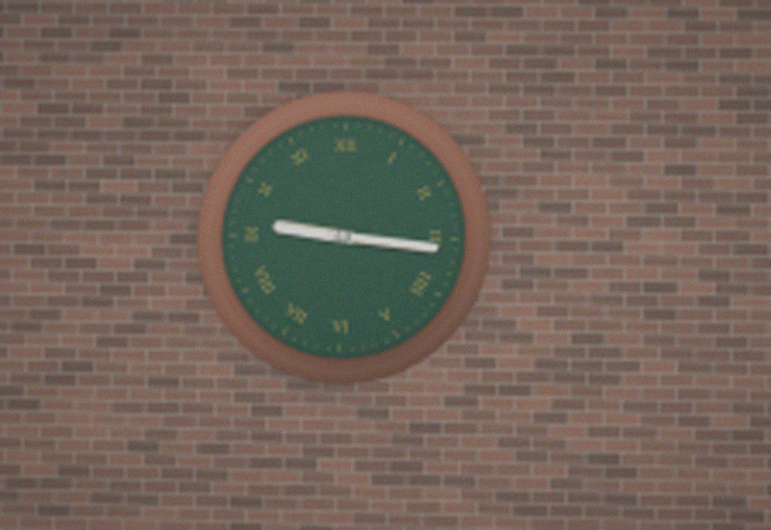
9:16
